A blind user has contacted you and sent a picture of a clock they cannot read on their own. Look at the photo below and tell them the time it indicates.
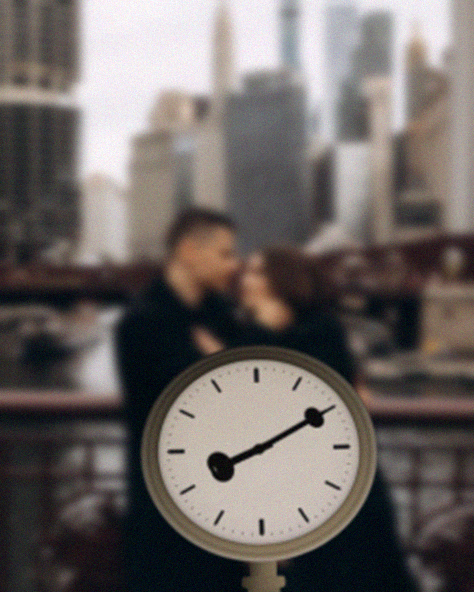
8:10
